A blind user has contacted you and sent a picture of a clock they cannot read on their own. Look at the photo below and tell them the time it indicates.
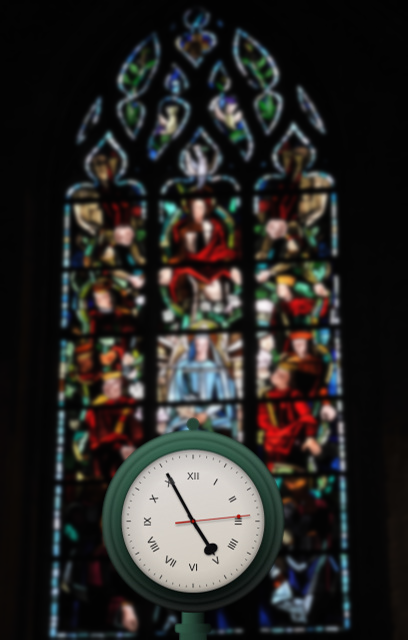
4:55:14
